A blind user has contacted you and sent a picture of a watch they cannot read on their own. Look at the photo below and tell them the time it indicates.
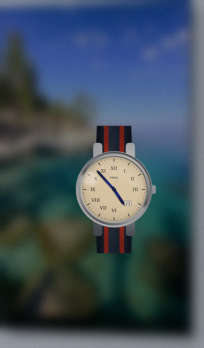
4:53
